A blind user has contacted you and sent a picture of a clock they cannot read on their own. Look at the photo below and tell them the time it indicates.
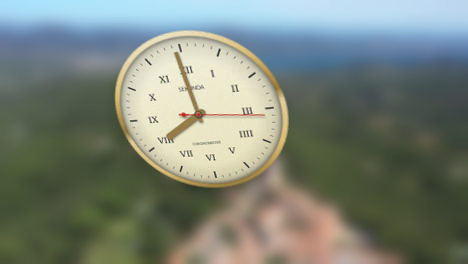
7:59:16
